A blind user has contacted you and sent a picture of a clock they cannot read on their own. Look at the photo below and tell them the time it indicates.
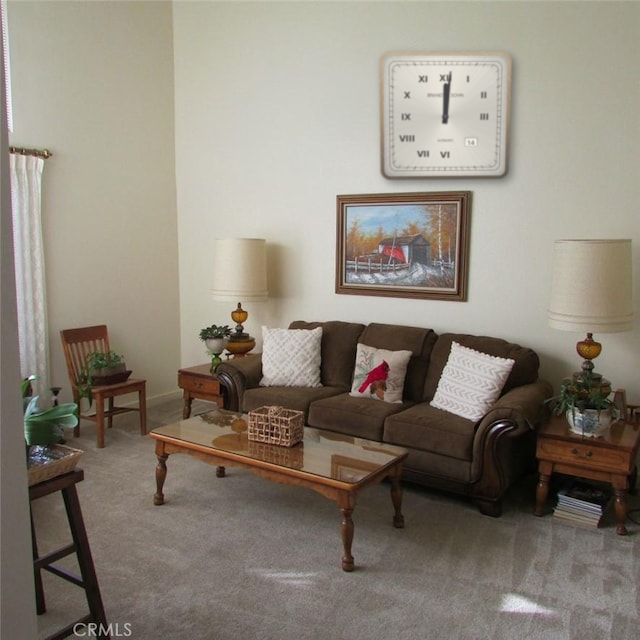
12:01
